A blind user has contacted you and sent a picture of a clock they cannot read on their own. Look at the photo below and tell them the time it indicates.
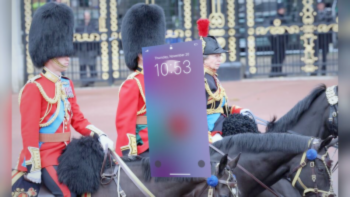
10:53
